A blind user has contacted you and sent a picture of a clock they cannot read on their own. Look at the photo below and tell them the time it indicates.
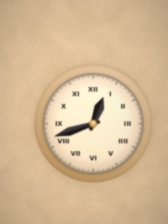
12:42
